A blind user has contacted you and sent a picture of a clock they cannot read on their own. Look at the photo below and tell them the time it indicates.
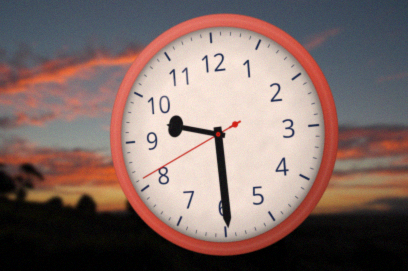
9:29:41
